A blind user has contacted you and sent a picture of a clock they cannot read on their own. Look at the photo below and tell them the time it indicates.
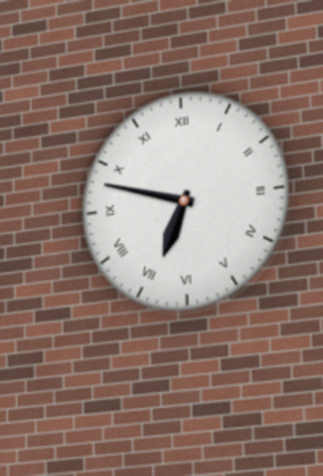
6:48
